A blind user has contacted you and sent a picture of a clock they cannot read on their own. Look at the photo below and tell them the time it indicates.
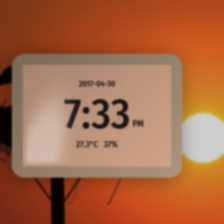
7:33
